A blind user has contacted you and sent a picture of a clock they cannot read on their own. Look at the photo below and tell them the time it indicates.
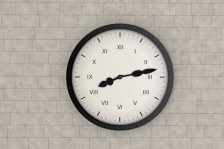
8:13
